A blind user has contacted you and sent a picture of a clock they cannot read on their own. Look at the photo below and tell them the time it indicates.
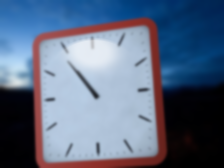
10:54
